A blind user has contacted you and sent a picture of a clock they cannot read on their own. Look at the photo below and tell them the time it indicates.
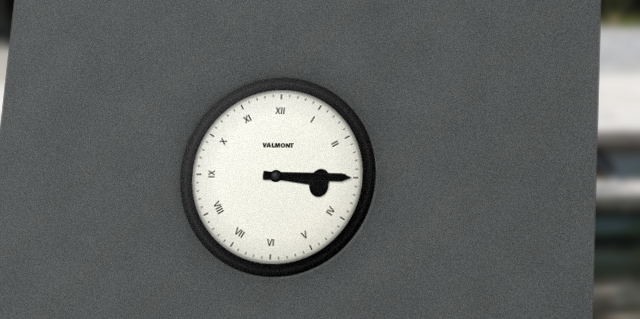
3:15
